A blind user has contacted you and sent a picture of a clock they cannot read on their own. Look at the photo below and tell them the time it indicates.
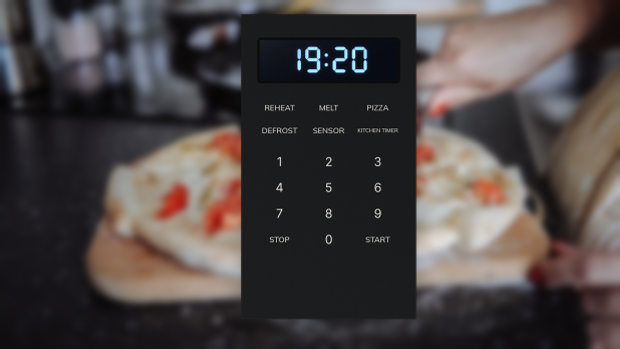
19:20
